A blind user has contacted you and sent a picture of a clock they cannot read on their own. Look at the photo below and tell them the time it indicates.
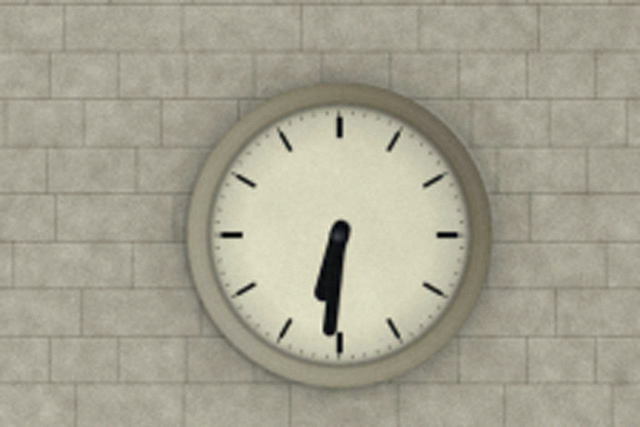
6:31
